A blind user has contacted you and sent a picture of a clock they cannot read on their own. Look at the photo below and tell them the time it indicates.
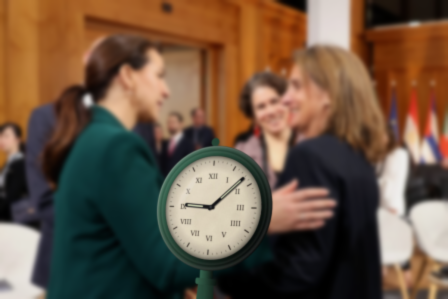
9:08
